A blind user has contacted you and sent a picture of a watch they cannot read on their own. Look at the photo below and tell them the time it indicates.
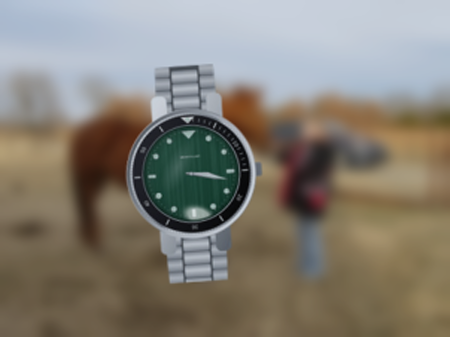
3:17
